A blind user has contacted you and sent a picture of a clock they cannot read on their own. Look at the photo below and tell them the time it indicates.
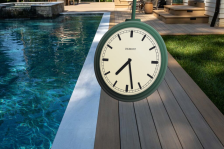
7:28
